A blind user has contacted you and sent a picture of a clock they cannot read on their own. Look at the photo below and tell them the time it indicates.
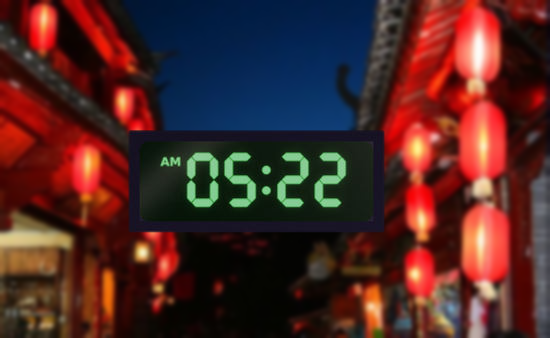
5:22
